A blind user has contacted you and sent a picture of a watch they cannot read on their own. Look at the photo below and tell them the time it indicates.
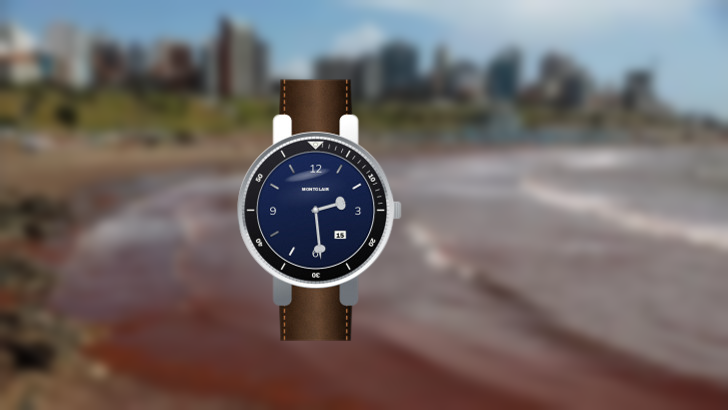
2:29
